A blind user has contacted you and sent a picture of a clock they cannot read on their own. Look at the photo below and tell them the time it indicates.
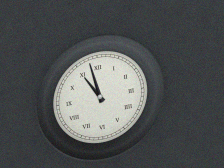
10:58
